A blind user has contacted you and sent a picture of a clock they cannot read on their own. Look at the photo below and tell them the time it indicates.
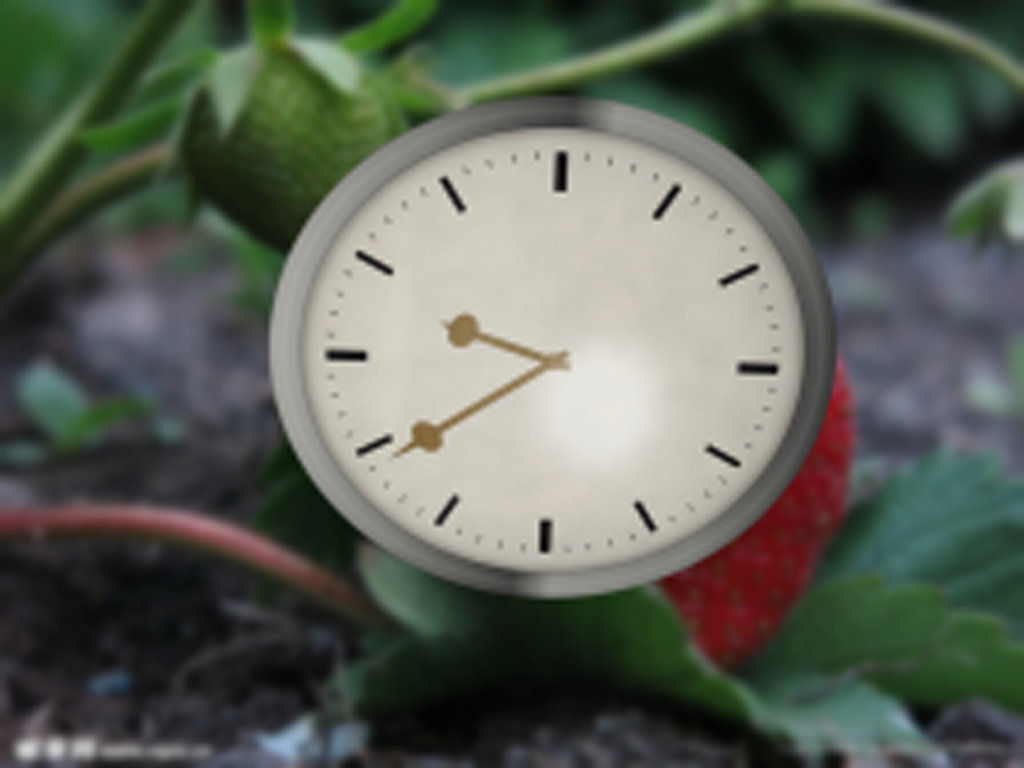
9:39
